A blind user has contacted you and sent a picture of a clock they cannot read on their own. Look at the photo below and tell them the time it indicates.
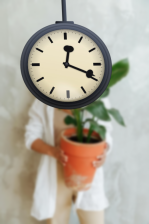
12:19
